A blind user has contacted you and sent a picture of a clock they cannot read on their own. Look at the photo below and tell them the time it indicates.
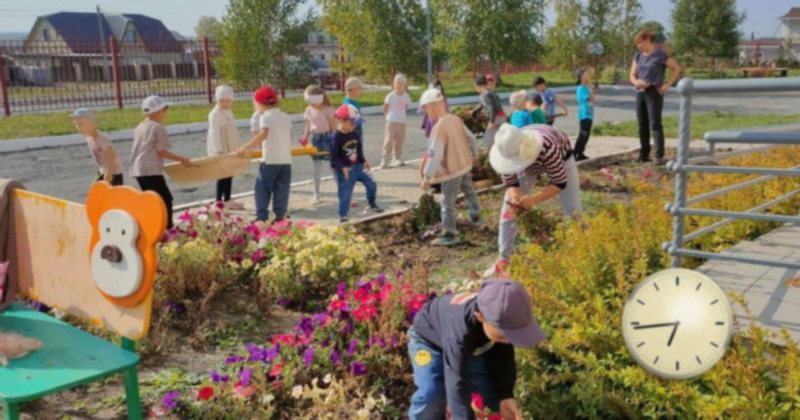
6:44
